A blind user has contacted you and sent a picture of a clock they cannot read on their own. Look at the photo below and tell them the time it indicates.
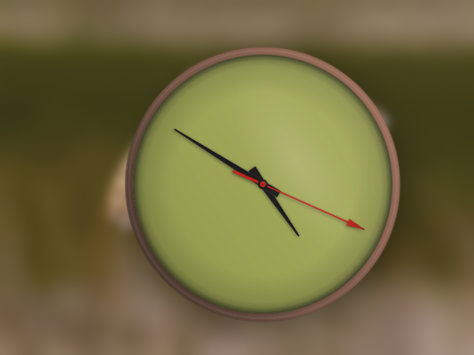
4:50:19
